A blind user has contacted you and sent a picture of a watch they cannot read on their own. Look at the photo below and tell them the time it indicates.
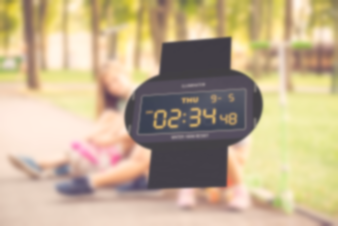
2:34
